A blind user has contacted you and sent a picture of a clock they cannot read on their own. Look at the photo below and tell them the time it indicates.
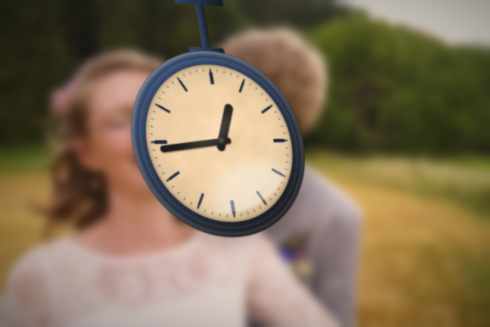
12:44
